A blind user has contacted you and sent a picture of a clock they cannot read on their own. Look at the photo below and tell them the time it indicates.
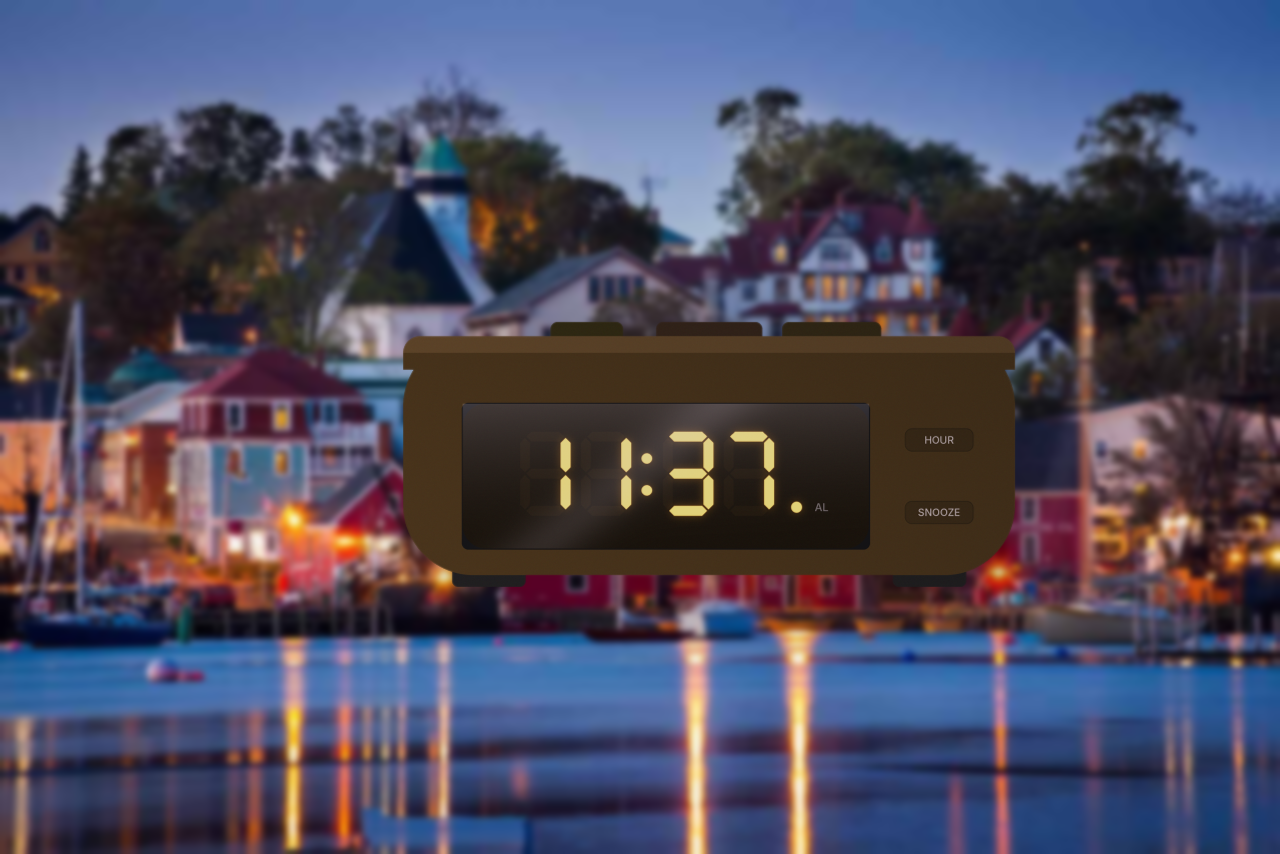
11:37
